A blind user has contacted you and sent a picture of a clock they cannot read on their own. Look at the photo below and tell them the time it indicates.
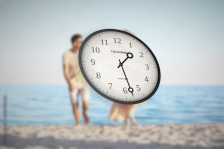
1:28
